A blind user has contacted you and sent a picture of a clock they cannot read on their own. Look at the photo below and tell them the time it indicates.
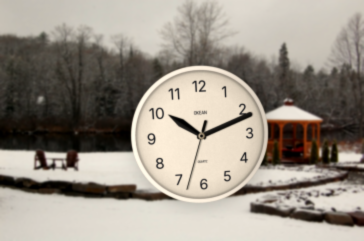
10:11:33
